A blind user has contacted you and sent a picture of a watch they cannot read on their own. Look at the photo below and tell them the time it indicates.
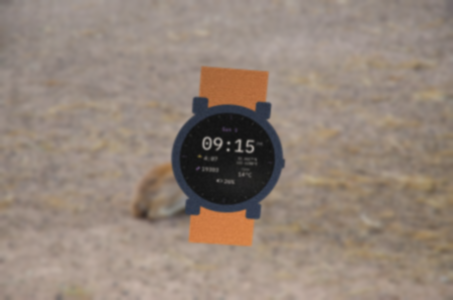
9:15
